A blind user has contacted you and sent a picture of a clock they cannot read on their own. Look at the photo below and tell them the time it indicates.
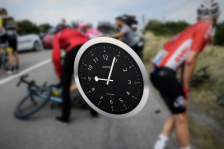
9:04
